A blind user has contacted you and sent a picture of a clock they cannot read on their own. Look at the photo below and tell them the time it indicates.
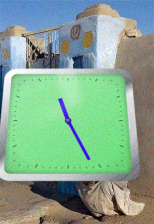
11:26
